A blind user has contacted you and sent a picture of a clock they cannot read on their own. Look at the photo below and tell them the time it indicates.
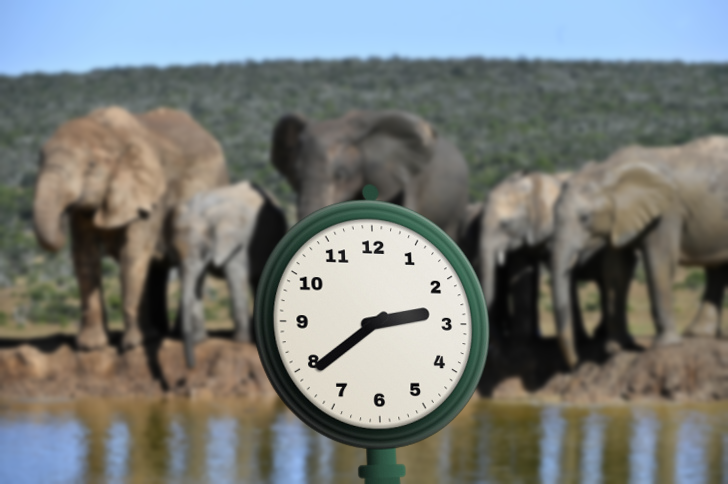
2:39
